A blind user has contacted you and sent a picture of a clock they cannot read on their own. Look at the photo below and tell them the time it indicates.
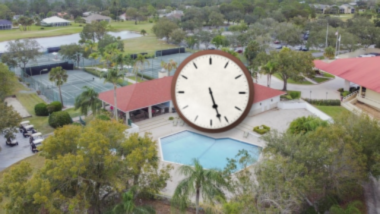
5:27
